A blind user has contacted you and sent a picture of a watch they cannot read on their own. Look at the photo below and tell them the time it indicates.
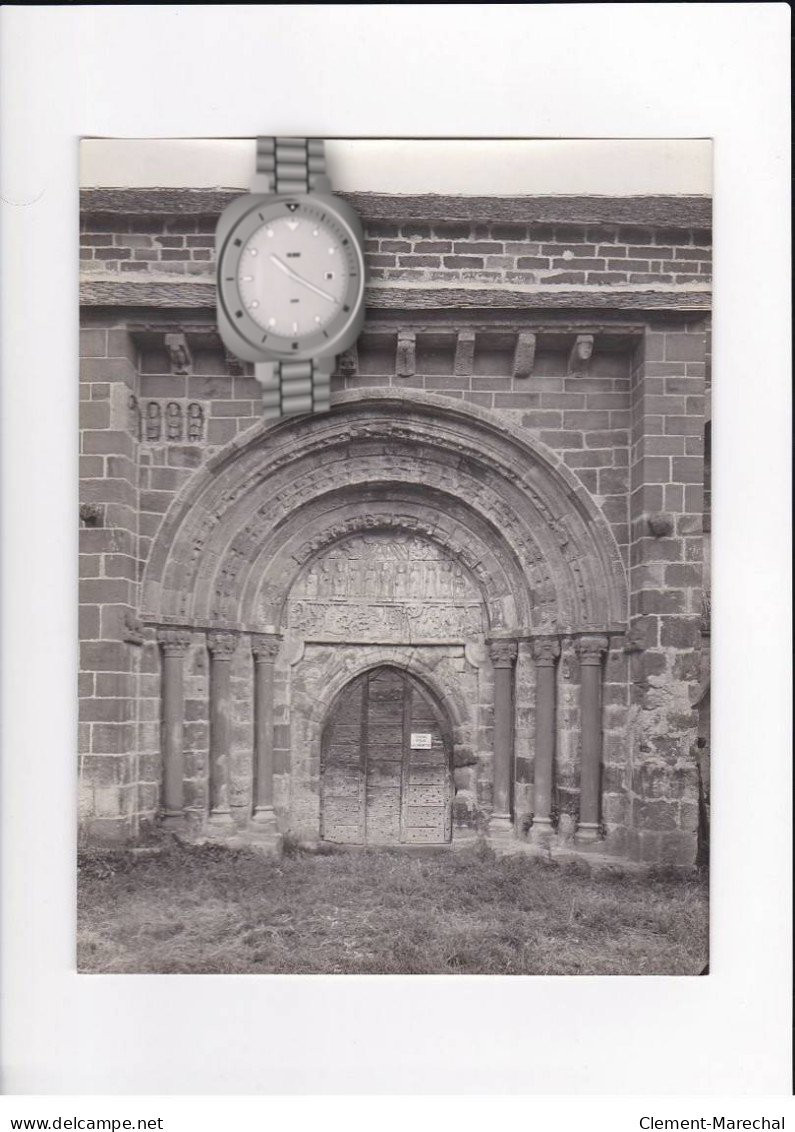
10:20
